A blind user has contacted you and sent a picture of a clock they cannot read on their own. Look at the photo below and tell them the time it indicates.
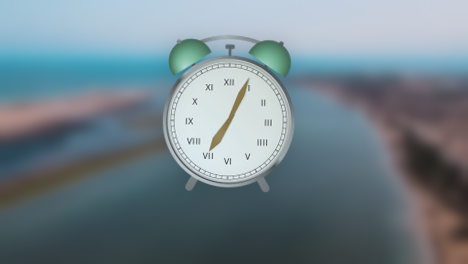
7:04
